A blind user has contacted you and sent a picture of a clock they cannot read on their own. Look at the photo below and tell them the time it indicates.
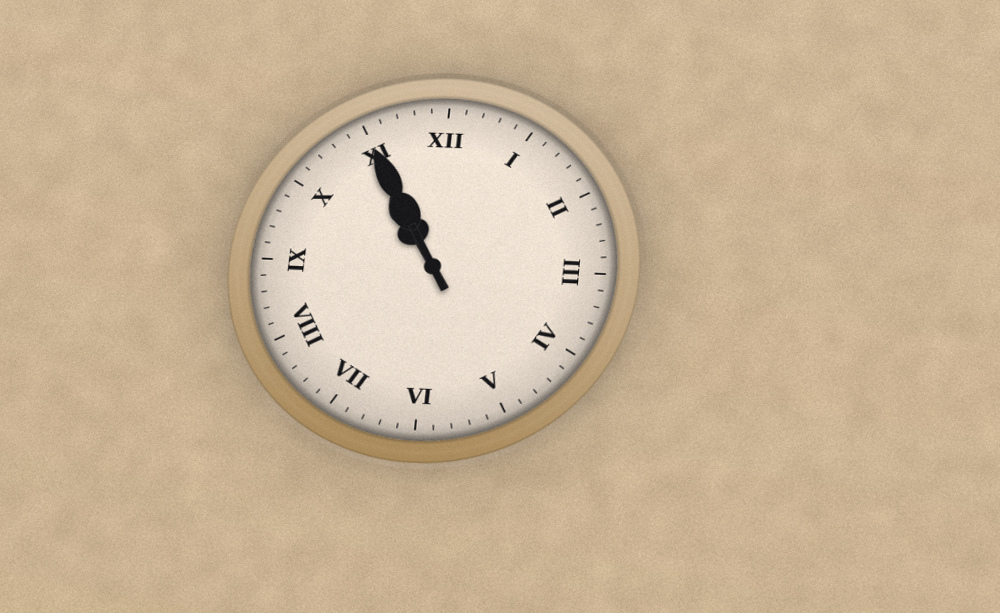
10:55
